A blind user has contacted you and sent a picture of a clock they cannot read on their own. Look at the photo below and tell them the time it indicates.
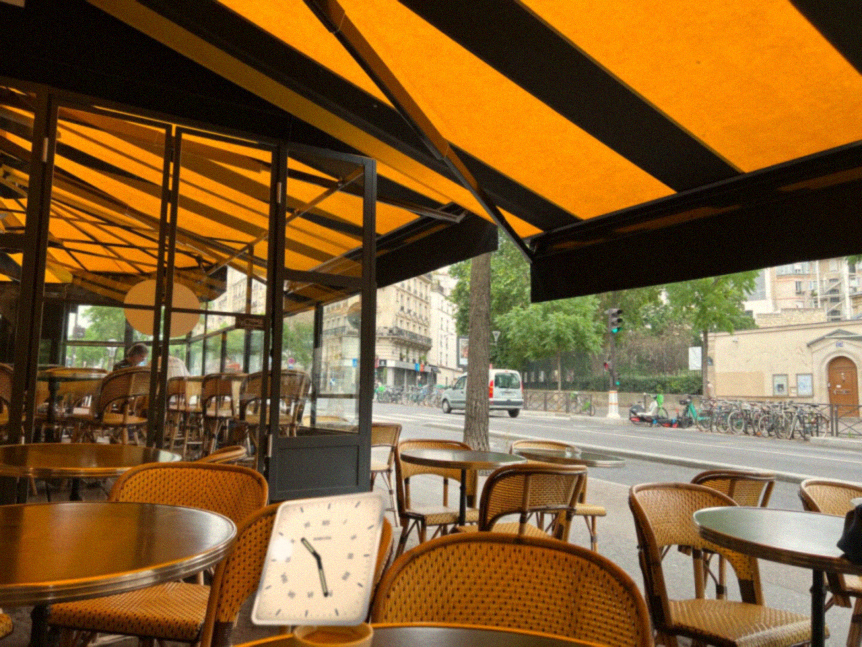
10:26
